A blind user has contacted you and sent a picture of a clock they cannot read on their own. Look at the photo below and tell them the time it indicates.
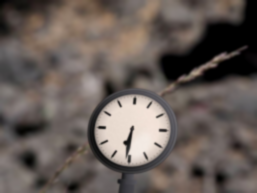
6:31
